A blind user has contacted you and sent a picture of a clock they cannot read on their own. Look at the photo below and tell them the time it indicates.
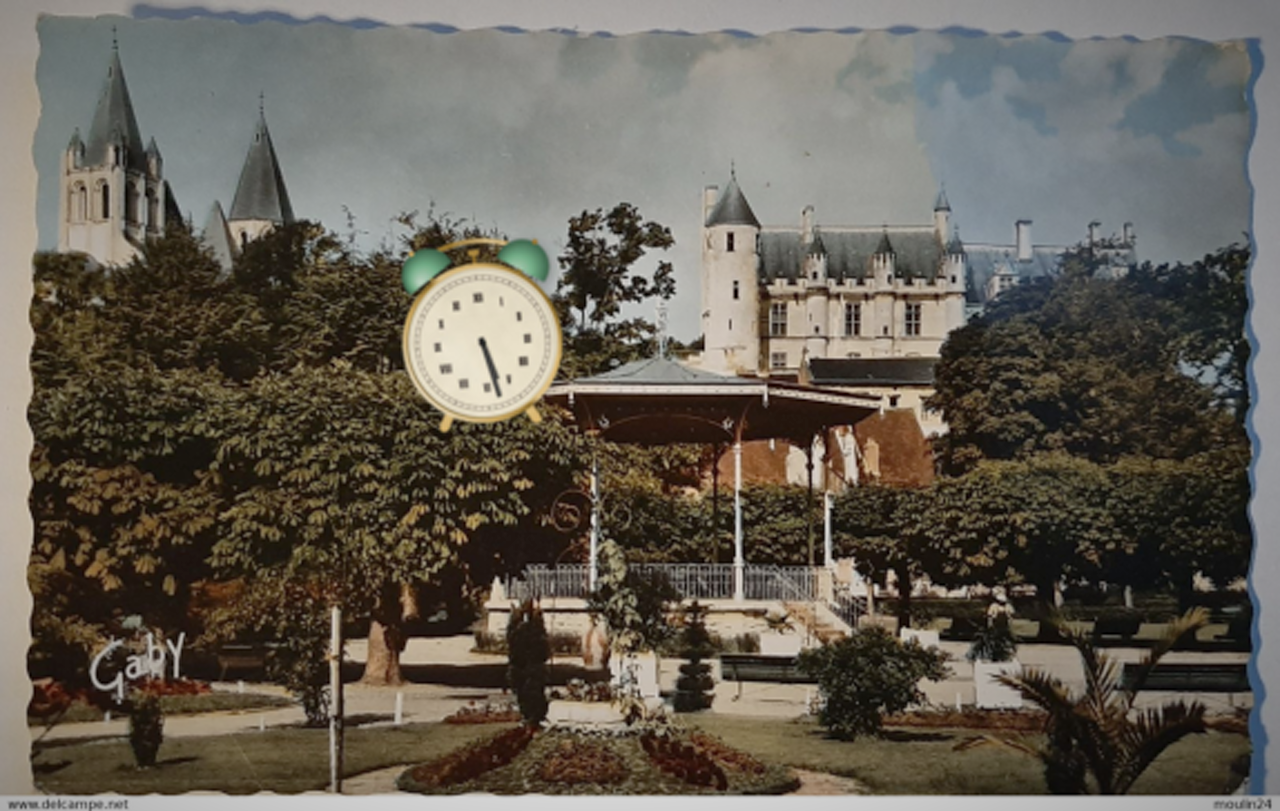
5:28
